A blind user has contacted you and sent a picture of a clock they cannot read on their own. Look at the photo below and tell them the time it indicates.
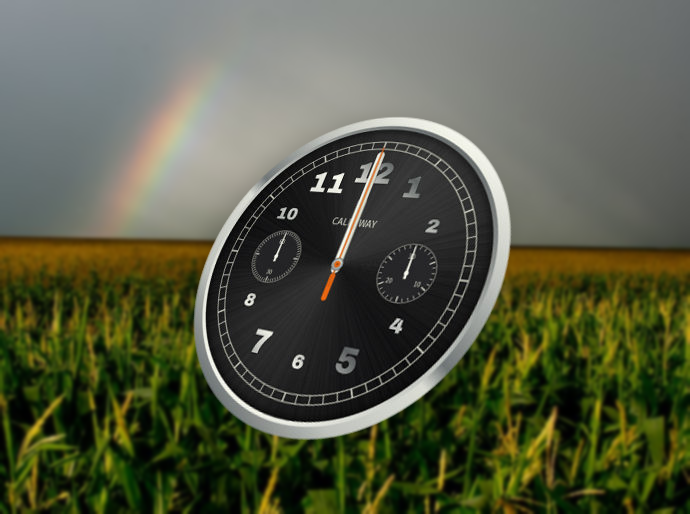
12:00
